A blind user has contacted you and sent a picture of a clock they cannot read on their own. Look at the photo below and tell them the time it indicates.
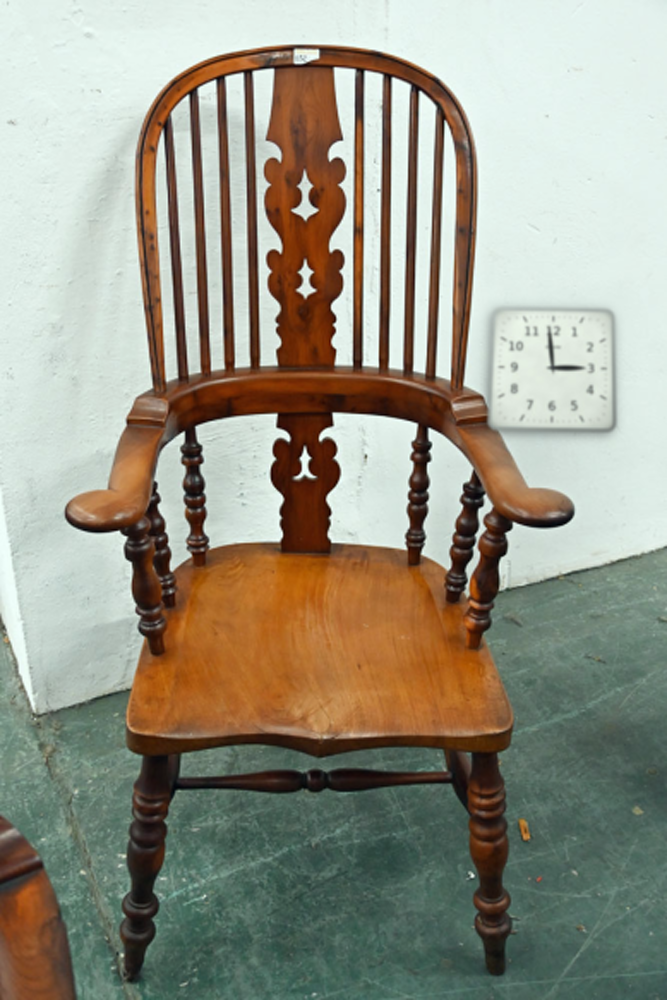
2:59
